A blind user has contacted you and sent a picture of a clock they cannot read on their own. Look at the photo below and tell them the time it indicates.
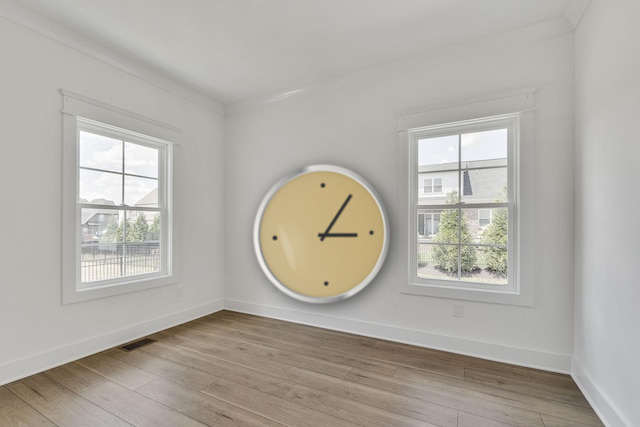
3:06
